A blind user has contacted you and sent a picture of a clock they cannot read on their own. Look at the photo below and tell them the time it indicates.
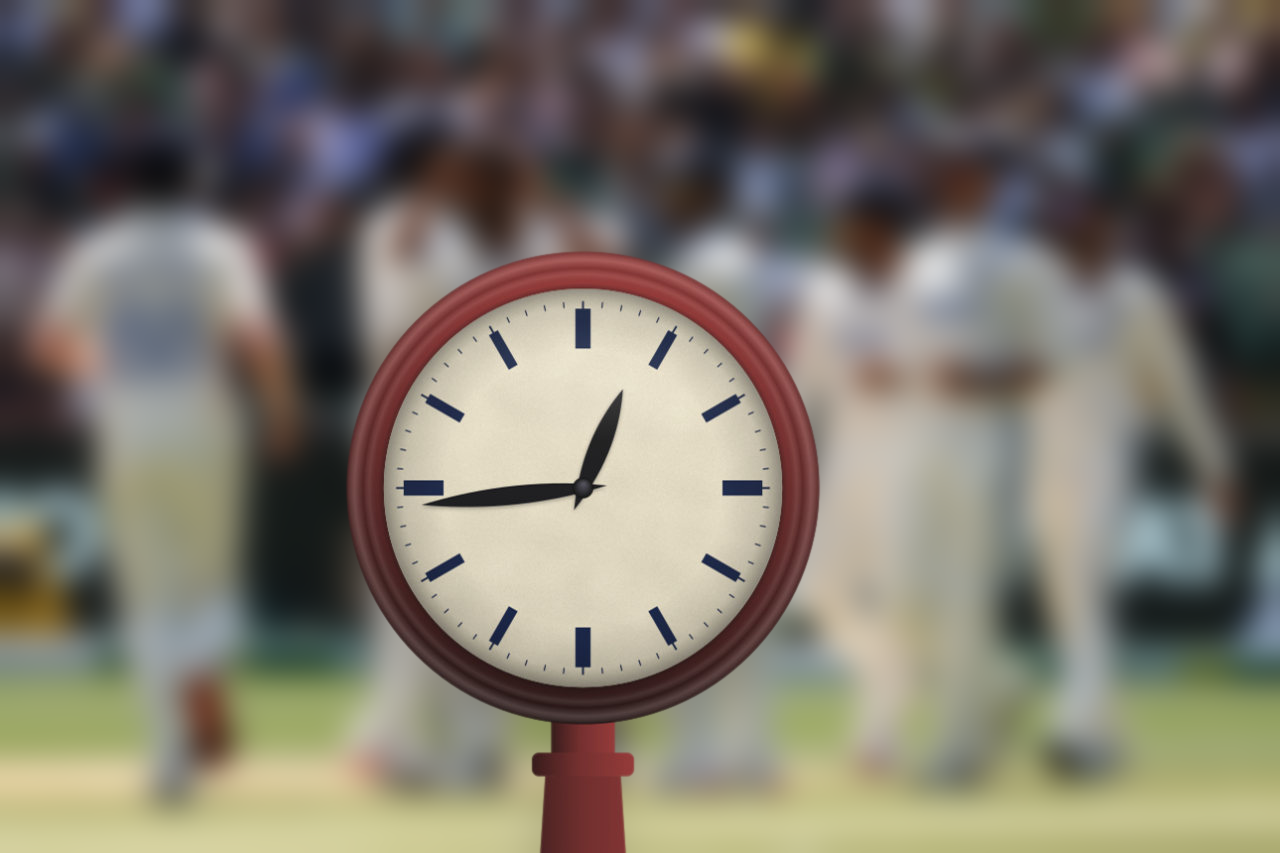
12:44
